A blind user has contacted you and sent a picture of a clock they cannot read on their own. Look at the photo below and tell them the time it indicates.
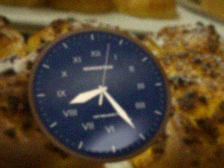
8:25:03
